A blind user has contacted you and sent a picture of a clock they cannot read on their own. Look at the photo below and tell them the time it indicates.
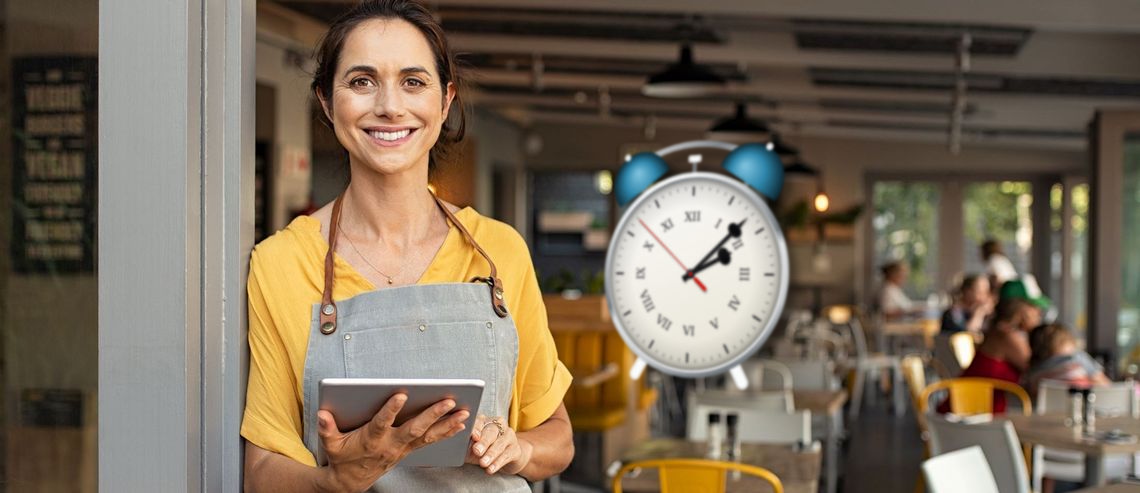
2:07:52
